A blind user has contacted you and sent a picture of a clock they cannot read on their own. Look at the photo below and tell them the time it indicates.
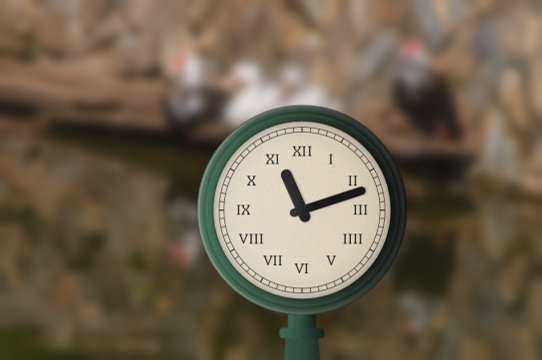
11:12
